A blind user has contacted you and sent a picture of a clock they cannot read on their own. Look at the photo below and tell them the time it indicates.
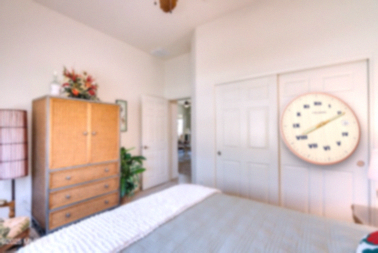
8:11
